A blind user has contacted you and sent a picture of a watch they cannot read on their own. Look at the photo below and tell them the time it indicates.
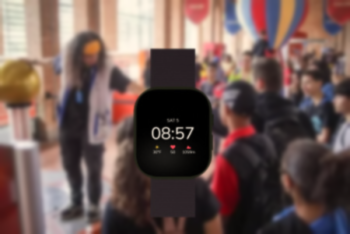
8:57
